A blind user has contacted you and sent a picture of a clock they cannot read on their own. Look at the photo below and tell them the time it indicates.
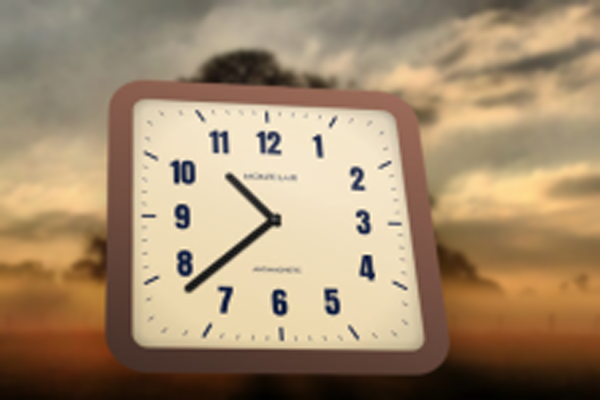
10:38
